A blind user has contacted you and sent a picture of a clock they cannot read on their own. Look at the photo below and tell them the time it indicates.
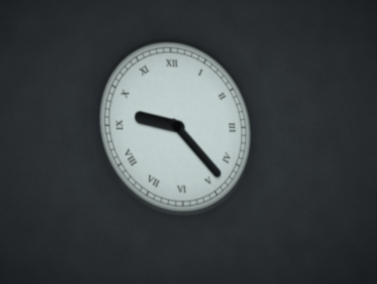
9:23
